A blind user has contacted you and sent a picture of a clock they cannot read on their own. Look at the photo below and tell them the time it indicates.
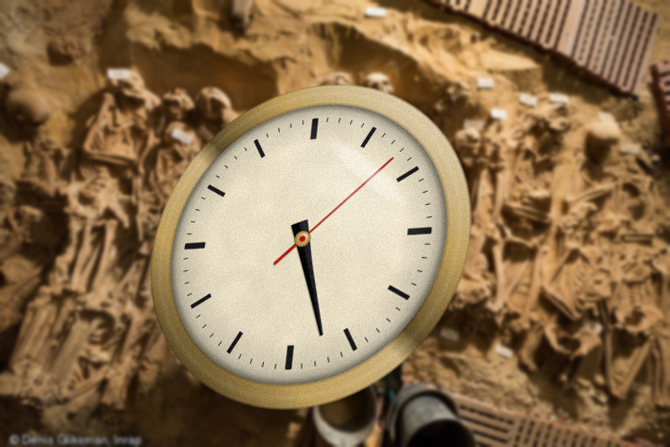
5:27:08
